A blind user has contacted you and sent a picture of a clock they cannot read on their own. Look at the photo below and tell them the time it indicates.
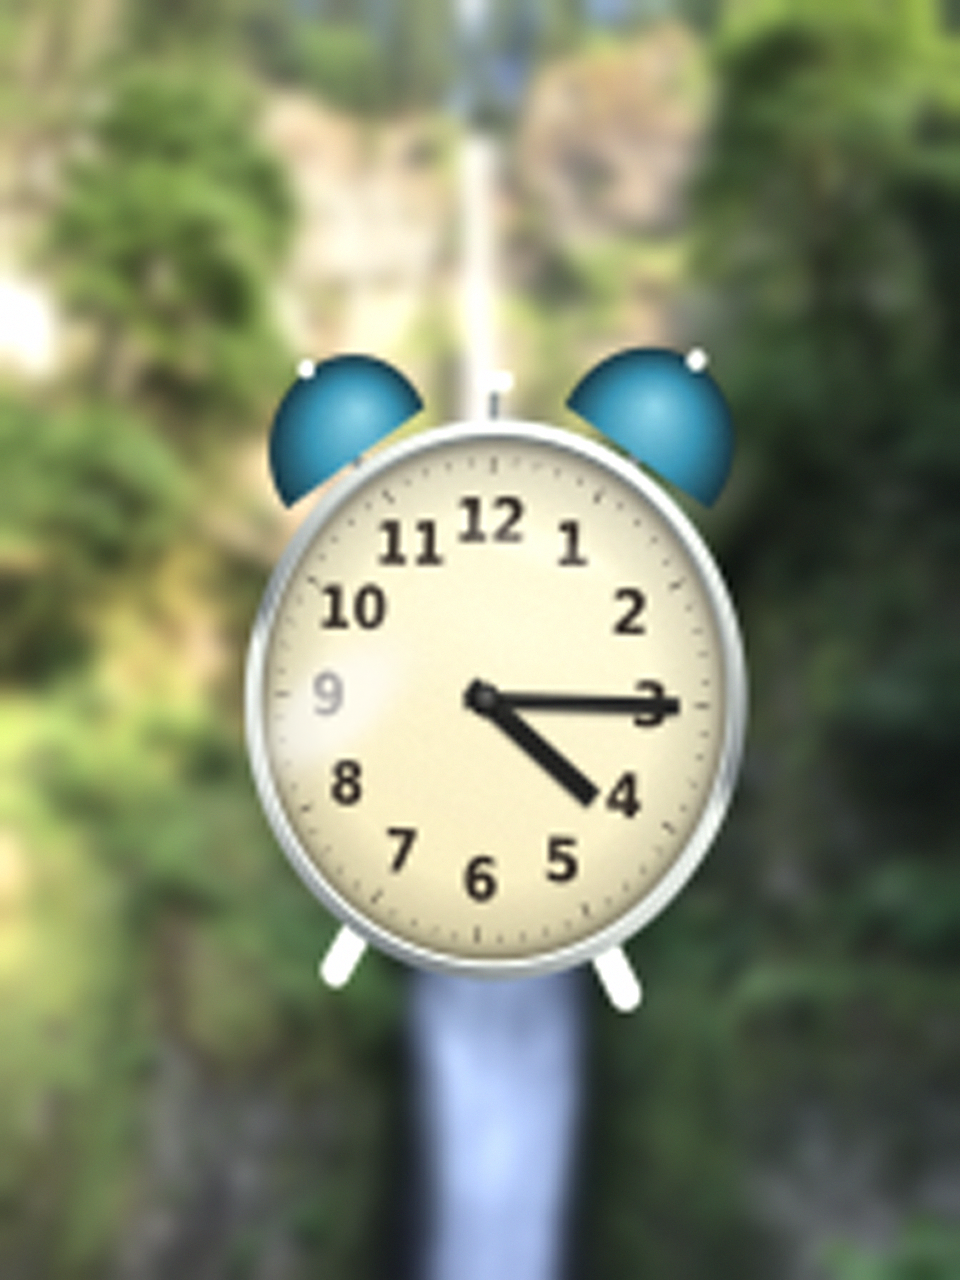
4:15
